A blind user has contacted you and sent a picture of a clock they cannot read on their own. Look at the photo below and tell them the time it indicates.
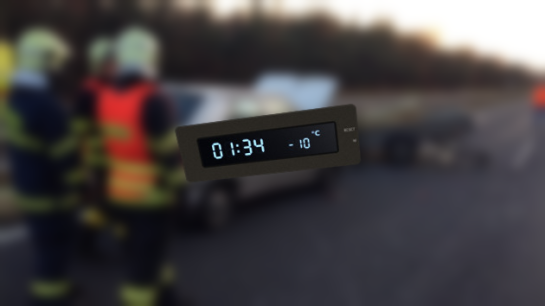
1:34
